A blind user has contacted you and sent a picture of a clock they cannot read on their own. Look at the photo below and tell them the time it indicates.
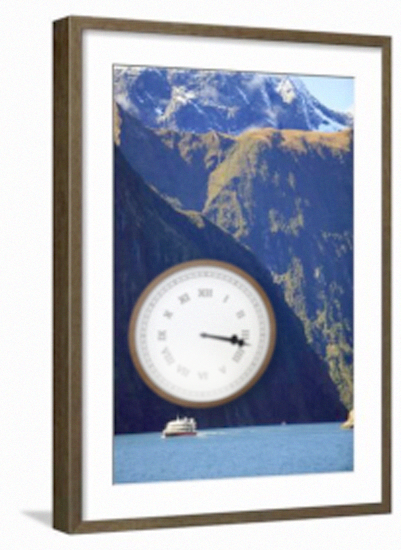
3:17
